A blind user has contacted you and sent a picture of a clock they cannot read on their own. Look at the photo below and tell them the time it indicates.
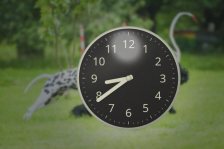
8:39
